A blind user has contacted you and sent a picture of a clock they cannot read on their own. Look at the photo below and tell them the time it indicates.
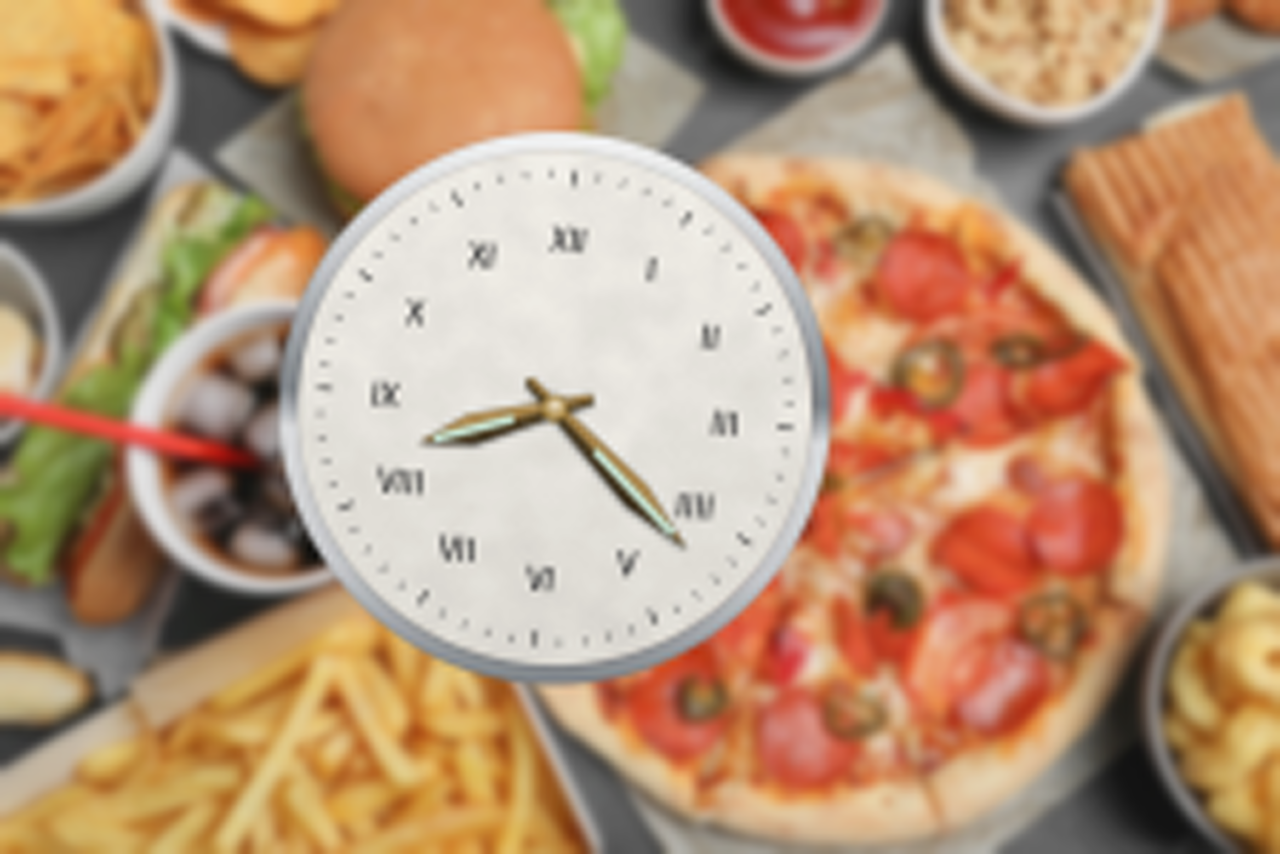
8:22
